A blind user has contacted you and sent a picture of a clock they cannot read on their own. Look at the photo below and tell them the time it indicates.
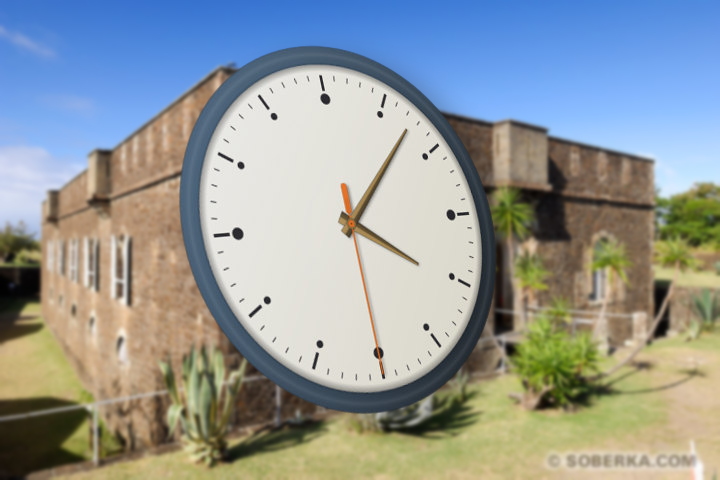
4:07:30
